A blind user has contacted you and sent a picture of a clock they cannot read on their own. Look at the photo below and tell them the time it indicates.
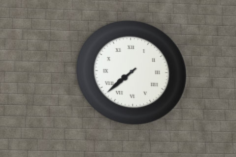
7:38
